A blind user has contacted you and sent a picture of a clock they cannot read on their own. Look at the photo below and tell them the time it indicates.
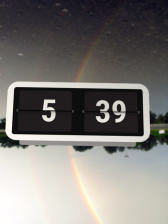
5:39
